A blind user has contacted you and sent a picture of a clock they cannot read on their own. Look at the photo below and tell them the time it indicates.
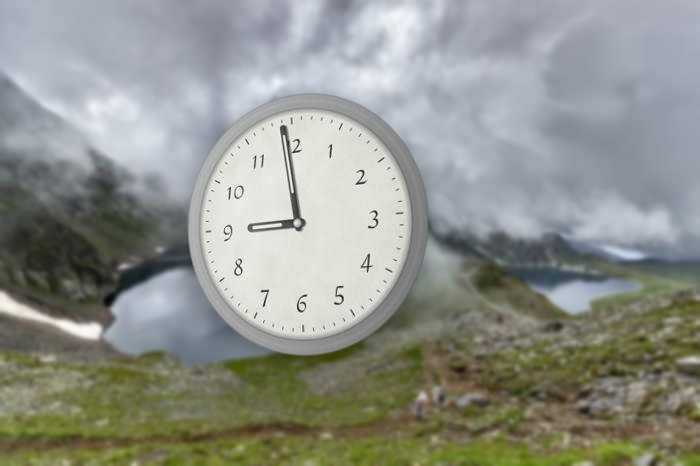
8:59
